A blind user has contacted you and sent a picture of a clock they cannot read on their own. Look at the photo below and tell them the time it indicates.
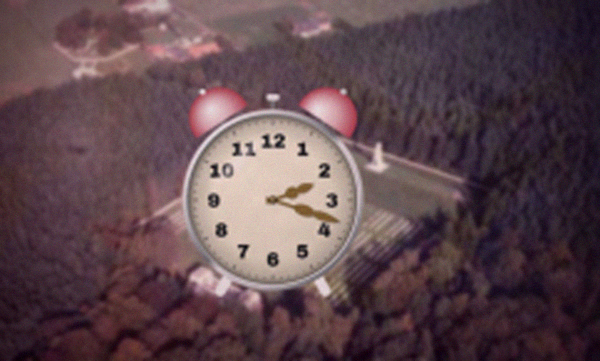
2:18
